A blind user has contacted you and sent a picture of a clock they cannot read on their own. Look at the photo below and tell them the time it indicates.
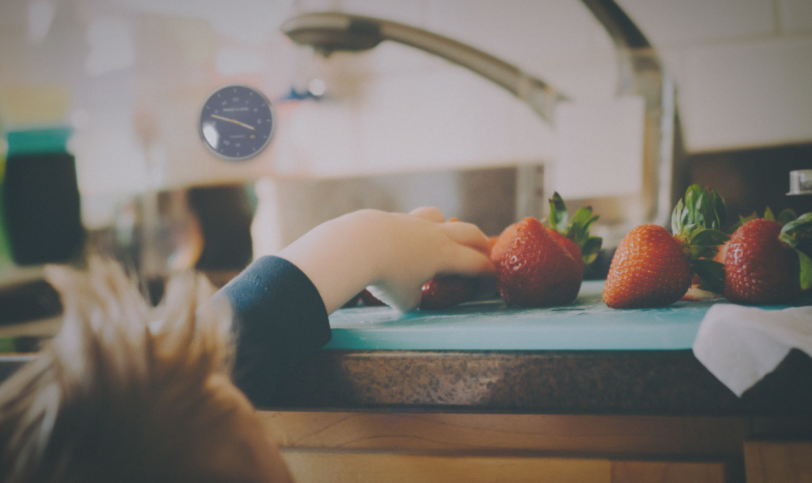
3:48
